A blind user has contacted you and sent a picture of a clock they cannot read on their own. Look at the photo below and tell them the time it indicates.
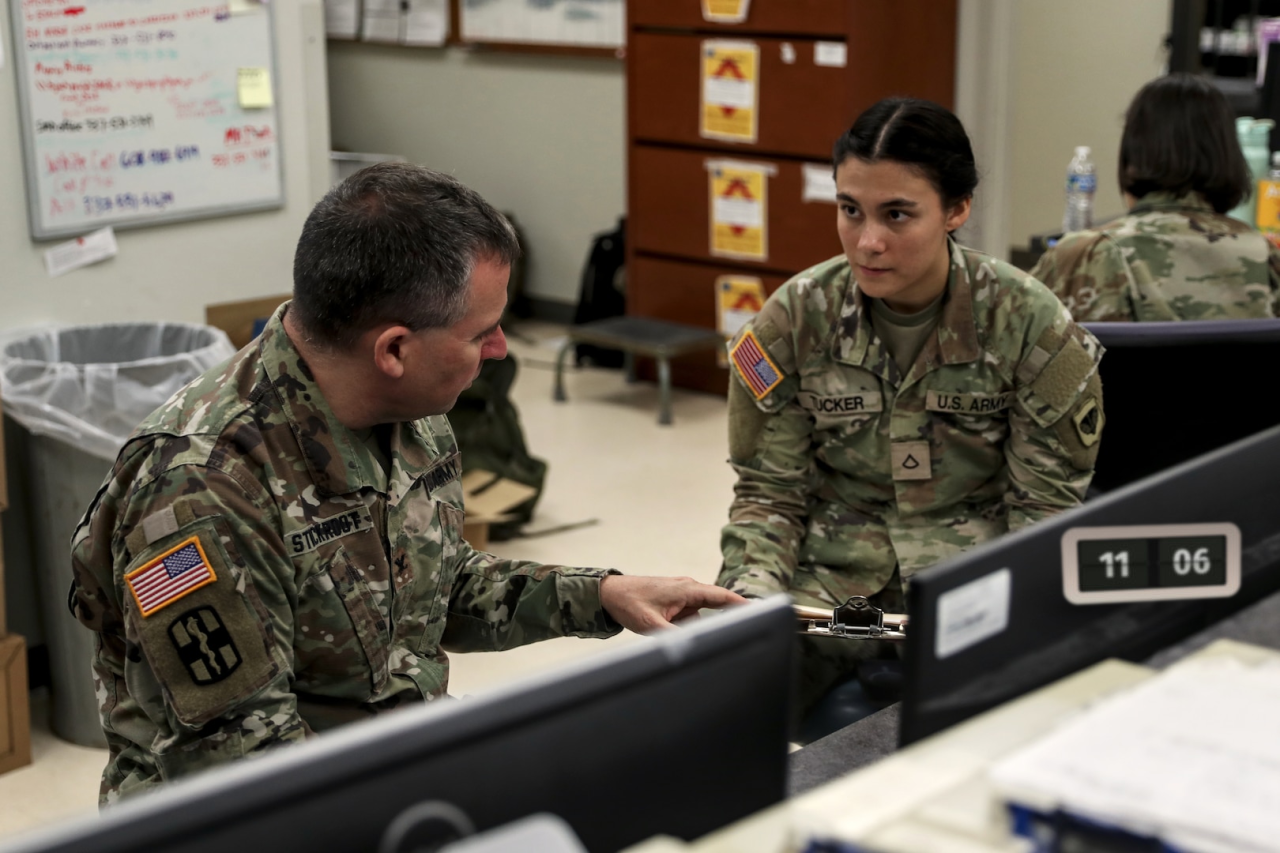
11:06
